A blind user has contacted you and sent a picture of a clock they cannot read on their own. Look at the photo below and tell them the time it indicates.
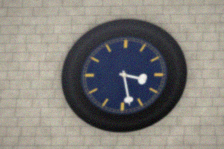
3:28
